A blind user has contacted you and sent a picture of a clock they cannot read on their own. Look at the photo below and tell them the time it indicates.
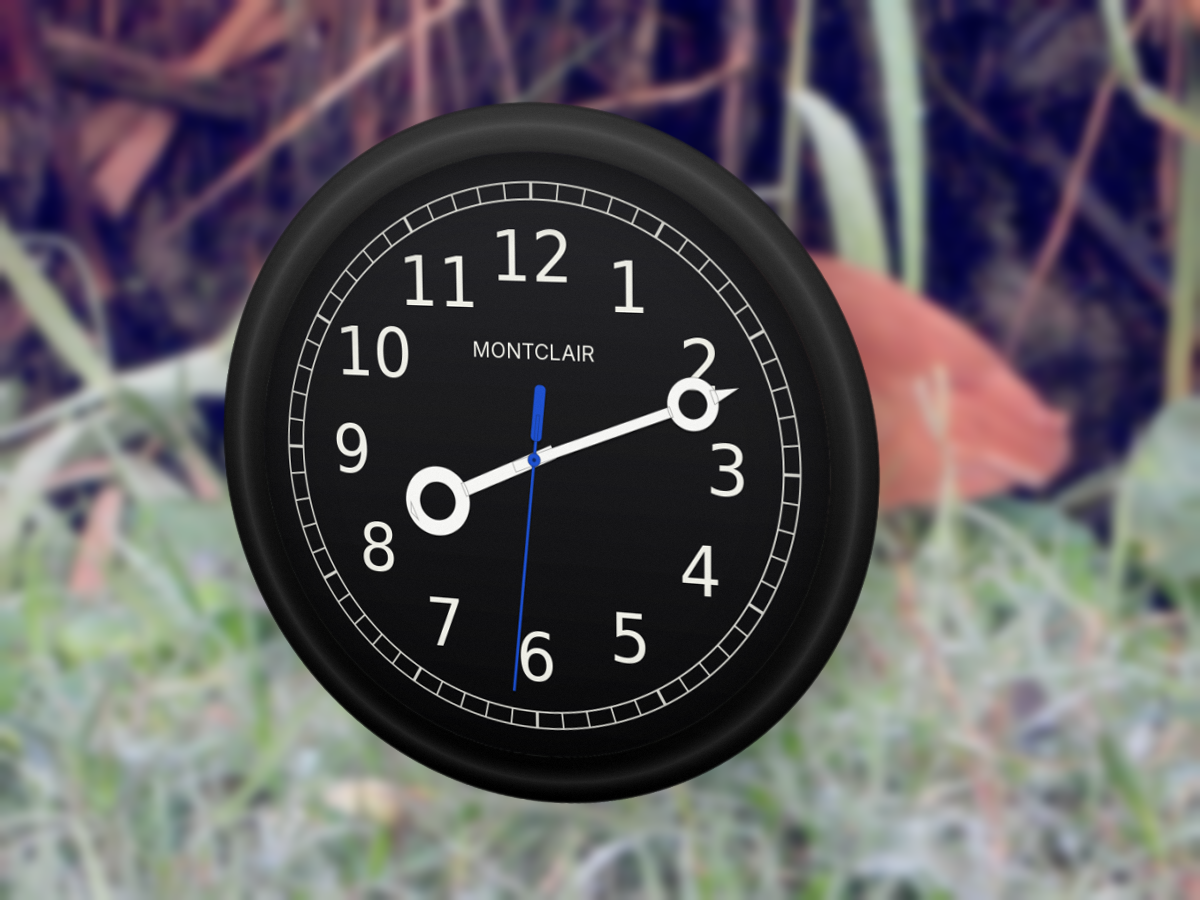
8:11:31
